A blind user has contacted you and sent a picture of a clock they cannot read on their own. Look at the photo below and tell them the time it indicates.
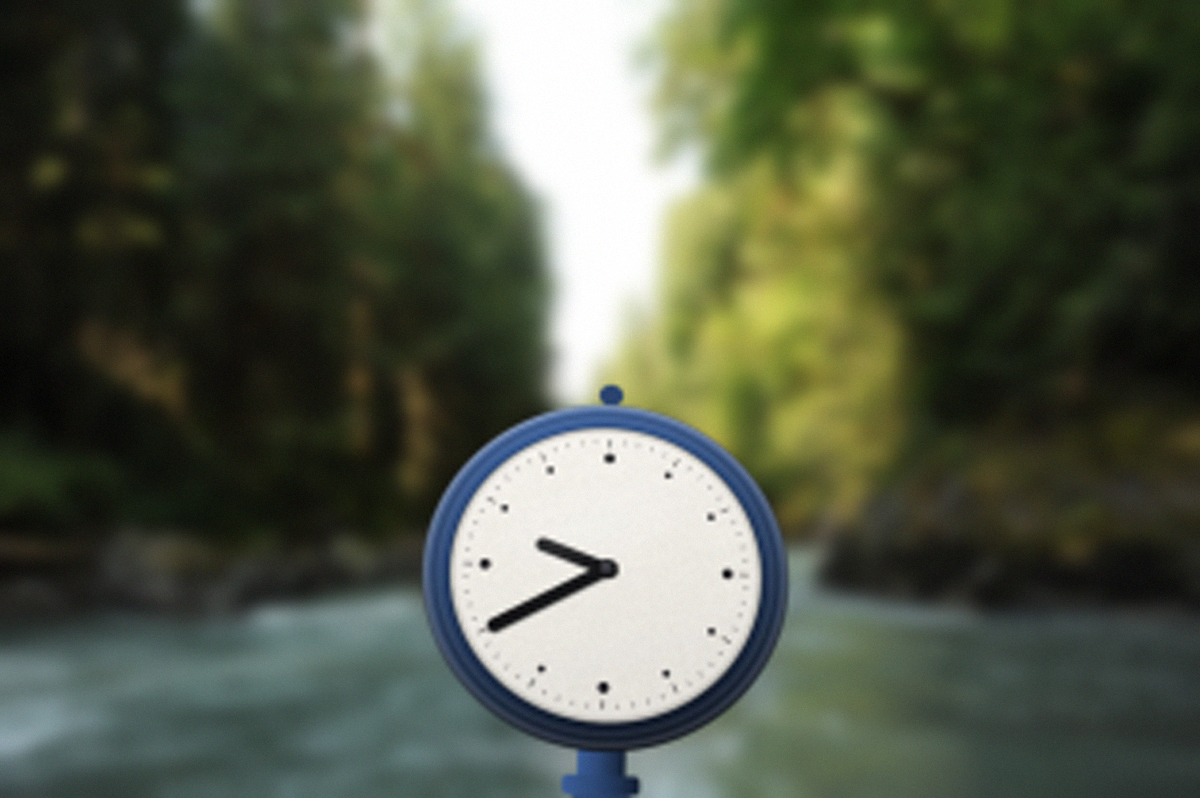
9:40
